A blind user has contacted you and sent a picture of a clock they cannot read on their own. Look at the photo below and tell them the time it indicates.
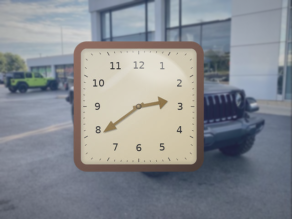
2:39
